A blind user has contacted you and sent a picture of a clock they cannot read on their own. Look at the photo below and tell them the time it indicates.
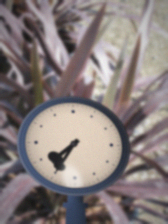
7:35
